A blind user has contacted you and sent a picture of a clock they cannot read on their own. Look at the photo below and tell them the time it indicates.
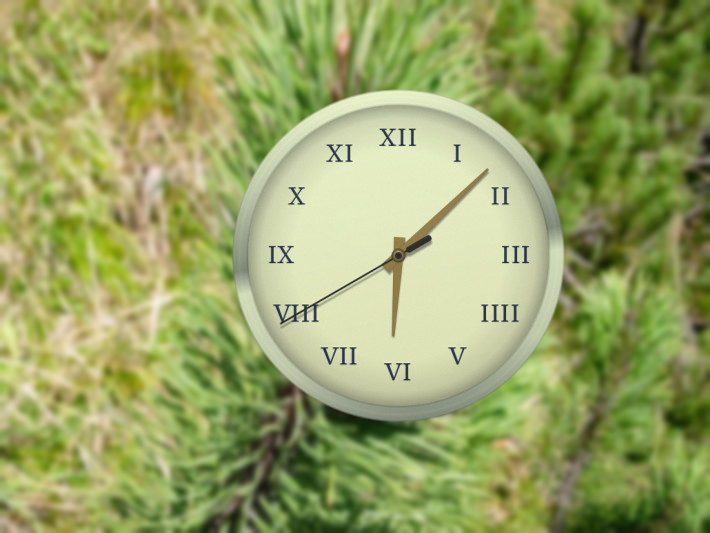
6:07:40
